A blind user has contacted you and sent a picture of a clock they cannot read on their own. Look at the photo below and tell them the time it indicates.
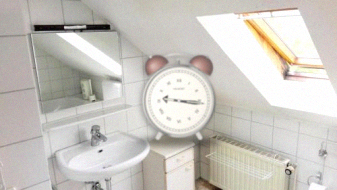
9:16
